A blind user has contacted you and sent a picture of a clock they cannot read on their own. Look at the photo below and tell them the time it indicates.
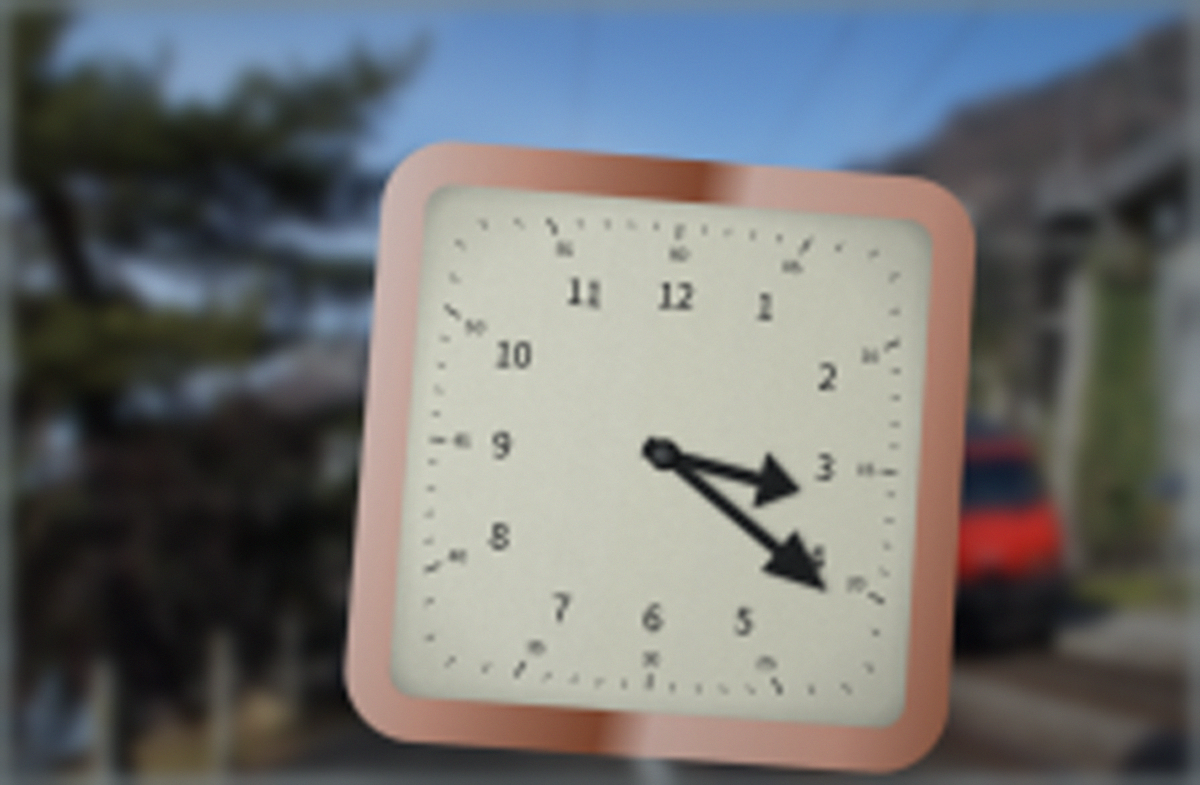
3:21
